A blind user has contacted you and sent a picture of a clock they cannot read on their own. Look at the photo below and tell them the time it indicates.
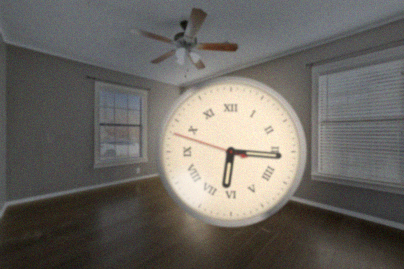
6:15:48
